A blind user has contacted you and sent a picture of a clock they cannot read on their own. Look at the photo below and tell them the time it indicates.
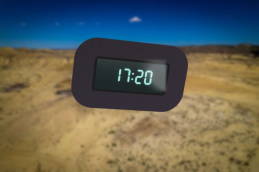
17:20
